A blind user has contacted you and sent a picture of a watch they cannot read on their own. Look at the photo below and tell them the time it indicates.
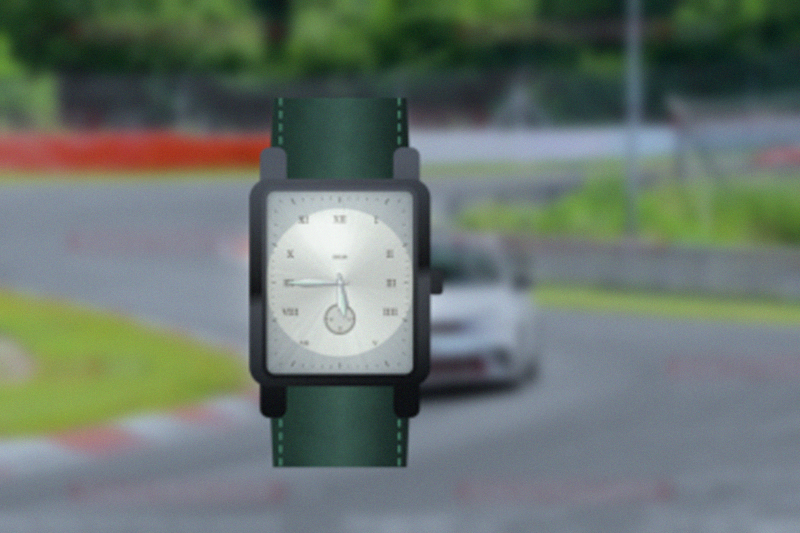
5:45
